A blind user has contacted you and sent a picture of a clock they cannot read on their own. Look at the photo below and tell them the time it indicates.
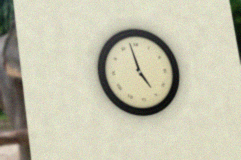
4:58
